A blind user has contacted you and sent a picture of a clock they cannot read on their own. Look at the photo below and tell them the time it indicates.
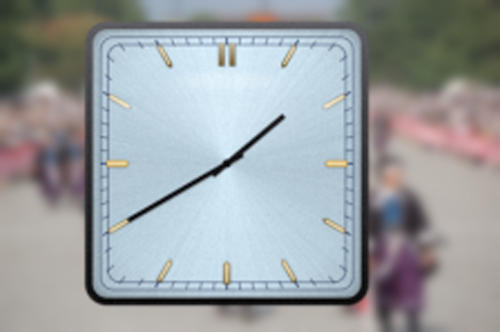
1:40
